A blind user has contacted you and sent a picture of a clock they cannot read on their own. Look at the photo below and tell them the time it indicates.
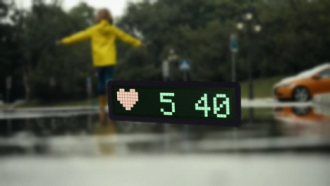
5:40
